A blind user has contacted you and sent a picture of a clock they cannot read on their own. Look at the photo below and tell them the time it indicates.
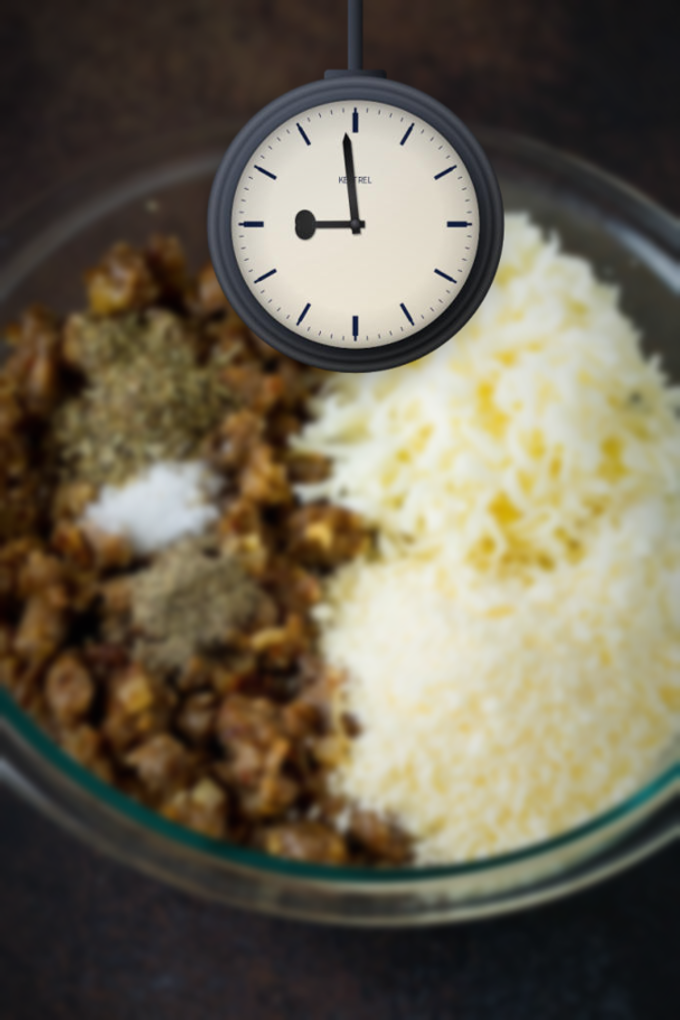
8:59
